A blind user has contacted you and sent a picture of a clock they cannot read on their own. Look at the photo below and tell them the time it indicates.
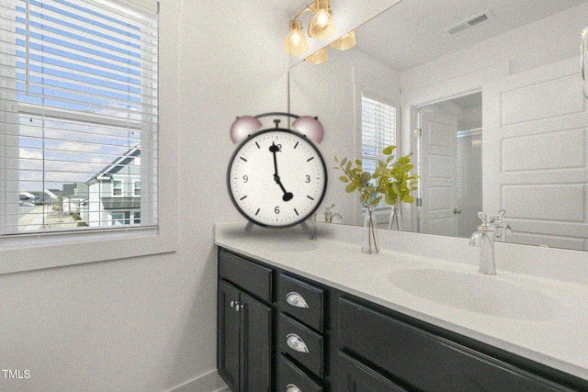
4:59
